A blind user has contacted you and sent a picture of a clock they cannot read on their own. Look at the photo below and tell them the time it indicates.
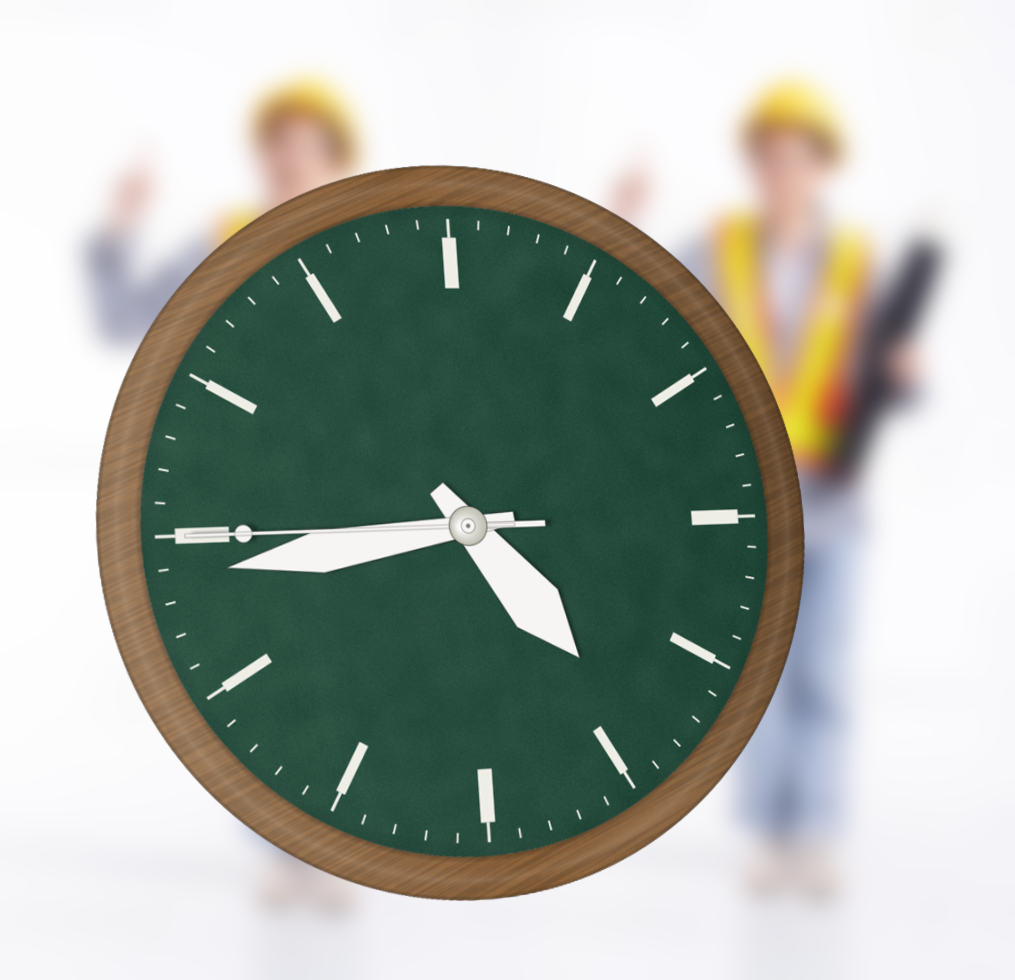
4:43:45
